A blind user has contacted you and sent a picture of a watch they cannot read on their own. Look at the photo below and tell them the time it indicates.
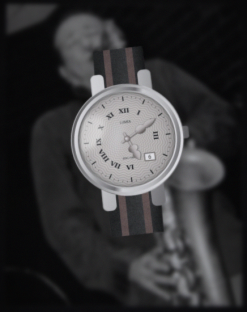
5:10
